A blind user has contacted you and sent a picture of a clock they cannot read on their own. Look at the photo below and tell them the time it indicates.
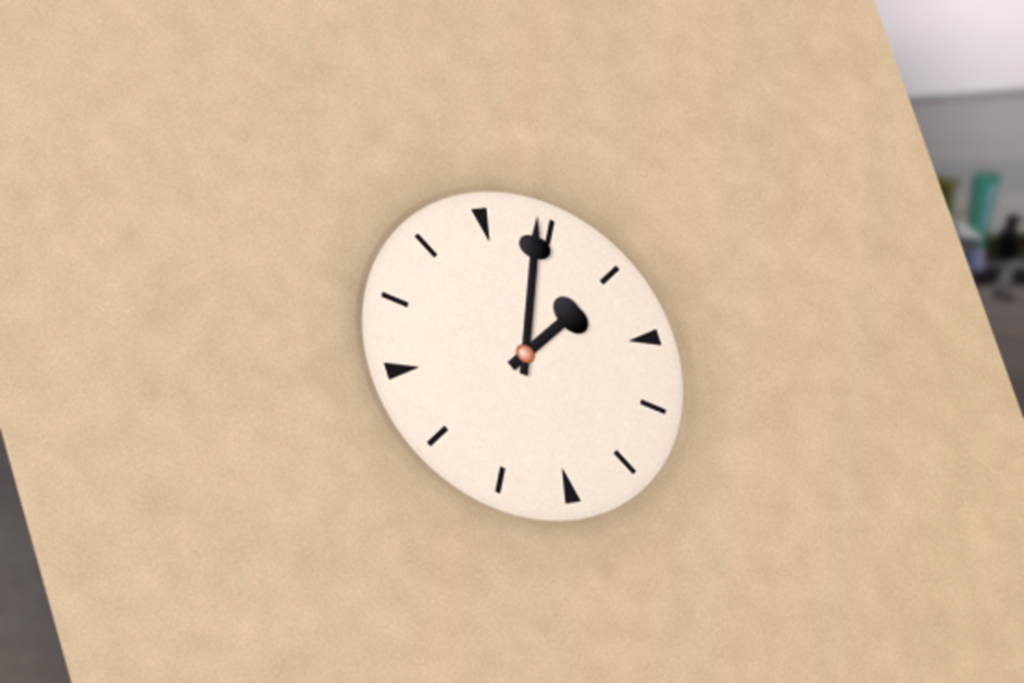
2:04
